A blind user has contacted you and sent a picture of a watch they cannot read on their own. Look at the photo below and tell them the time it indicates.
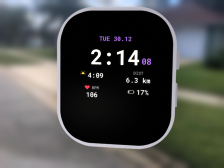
2:14:08
